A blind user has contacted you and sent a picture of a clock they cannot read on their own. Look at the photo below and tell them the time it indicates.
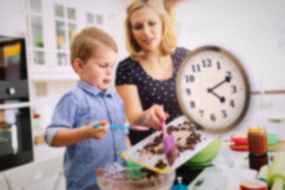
4:11
